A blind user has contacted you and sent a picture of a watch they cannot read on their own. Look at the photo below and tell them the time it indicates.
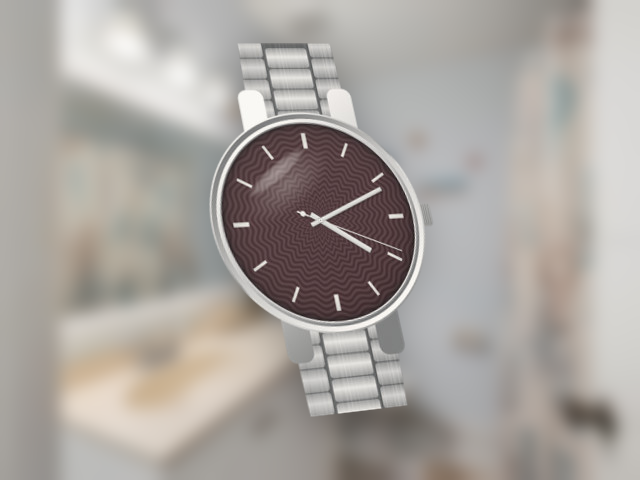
4:11:19
